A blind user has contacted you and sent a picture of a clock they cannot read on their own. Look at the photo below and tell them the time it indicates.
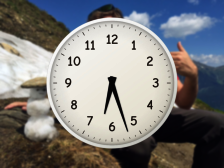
6:27
